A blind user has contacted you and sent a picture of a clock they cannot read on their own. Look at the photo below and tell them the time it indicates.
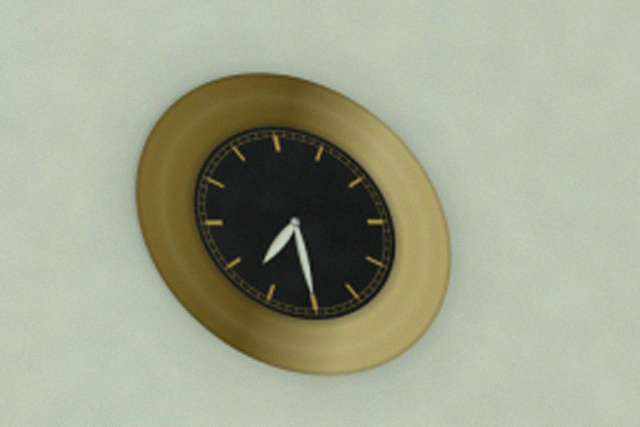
7:30
